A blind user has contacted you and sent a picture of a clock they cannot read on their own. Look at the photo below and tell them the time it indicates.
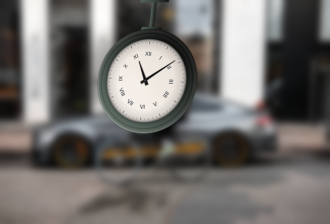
11:09
